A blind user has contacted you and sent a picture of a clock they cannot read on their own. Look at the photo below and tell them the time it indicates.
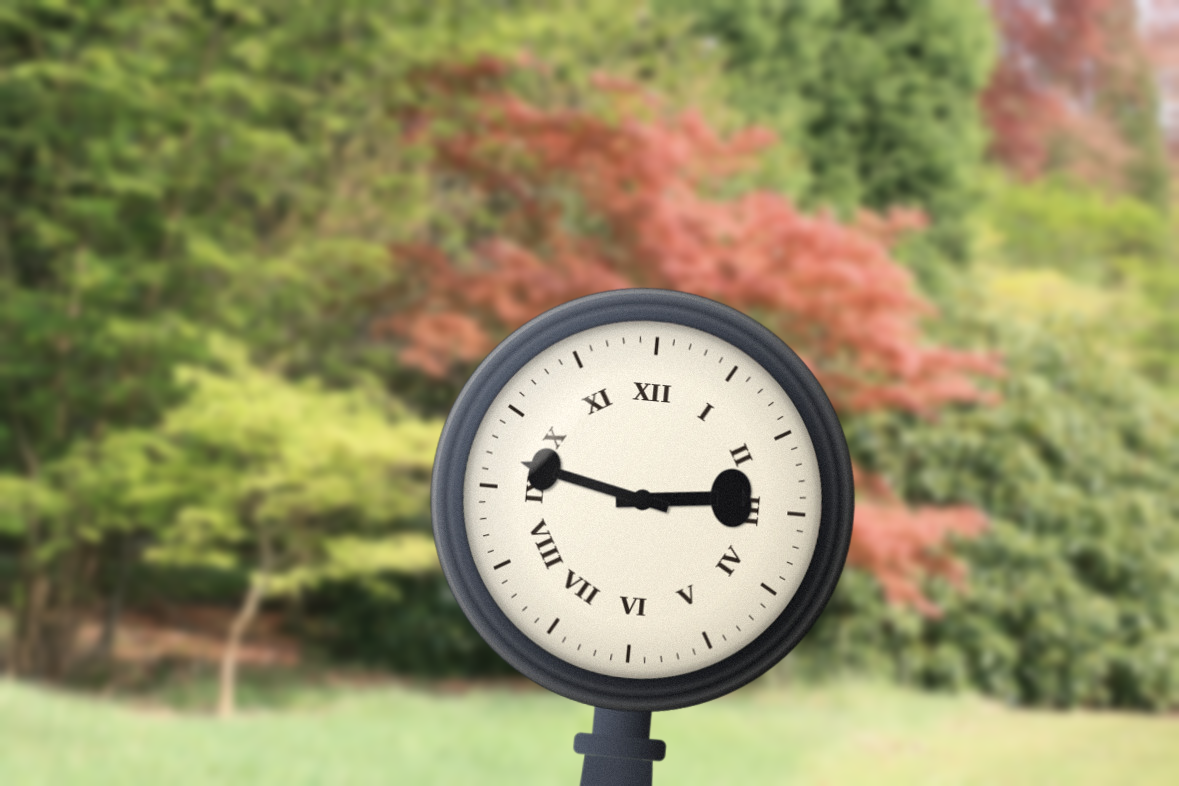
2:47
